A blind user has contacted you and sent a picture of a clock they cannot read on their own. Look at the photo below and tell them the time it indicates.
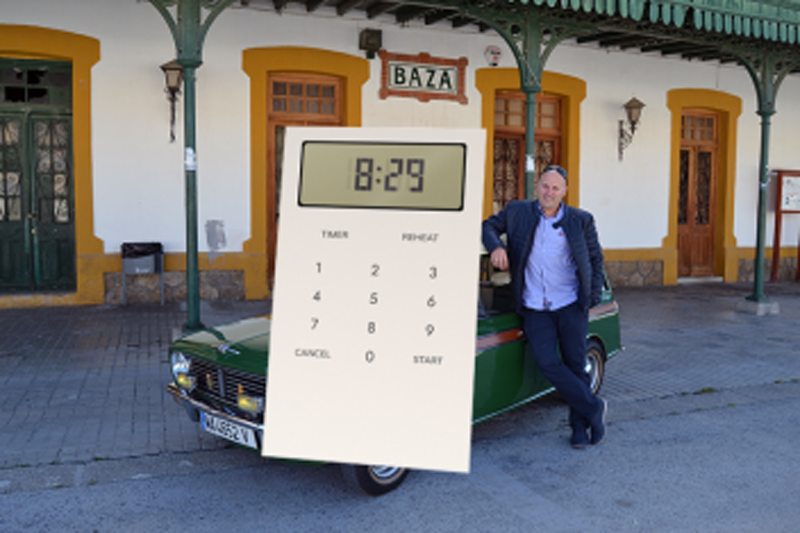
8:29
